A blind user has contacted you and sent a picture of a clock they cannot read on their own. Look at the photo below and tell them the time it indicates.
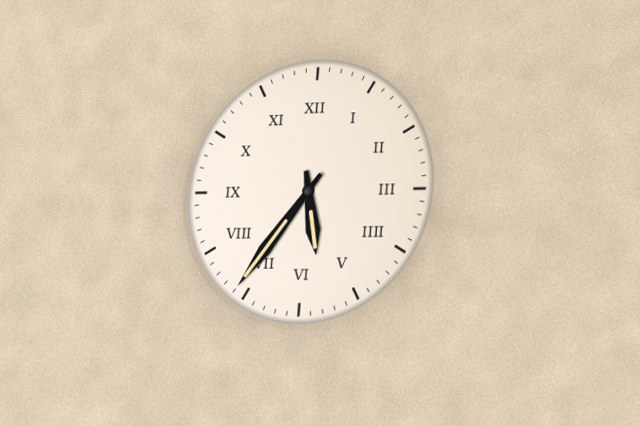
5:36
